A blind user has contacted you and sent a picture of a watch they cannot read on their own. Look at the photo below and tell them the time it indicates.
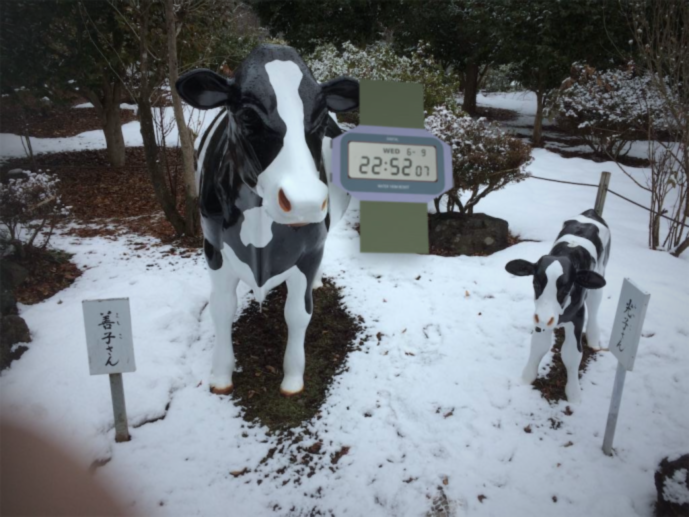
22:52:07
